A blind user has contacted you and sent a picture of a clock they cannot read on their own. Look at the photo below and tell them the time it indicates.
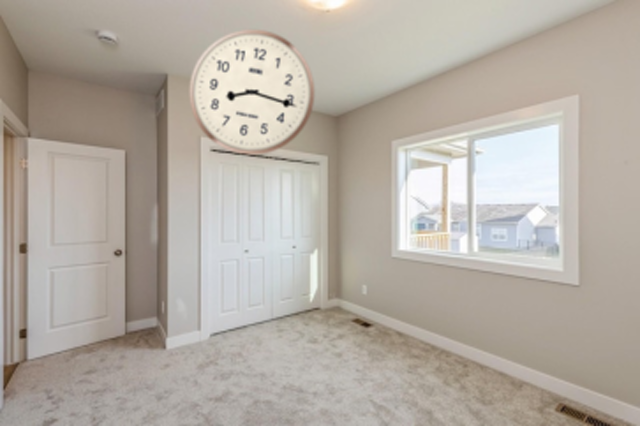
8:16
